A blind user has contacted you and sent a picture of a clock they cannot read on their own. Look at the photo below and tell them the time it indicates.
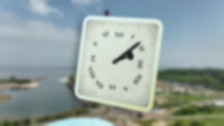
2:08
